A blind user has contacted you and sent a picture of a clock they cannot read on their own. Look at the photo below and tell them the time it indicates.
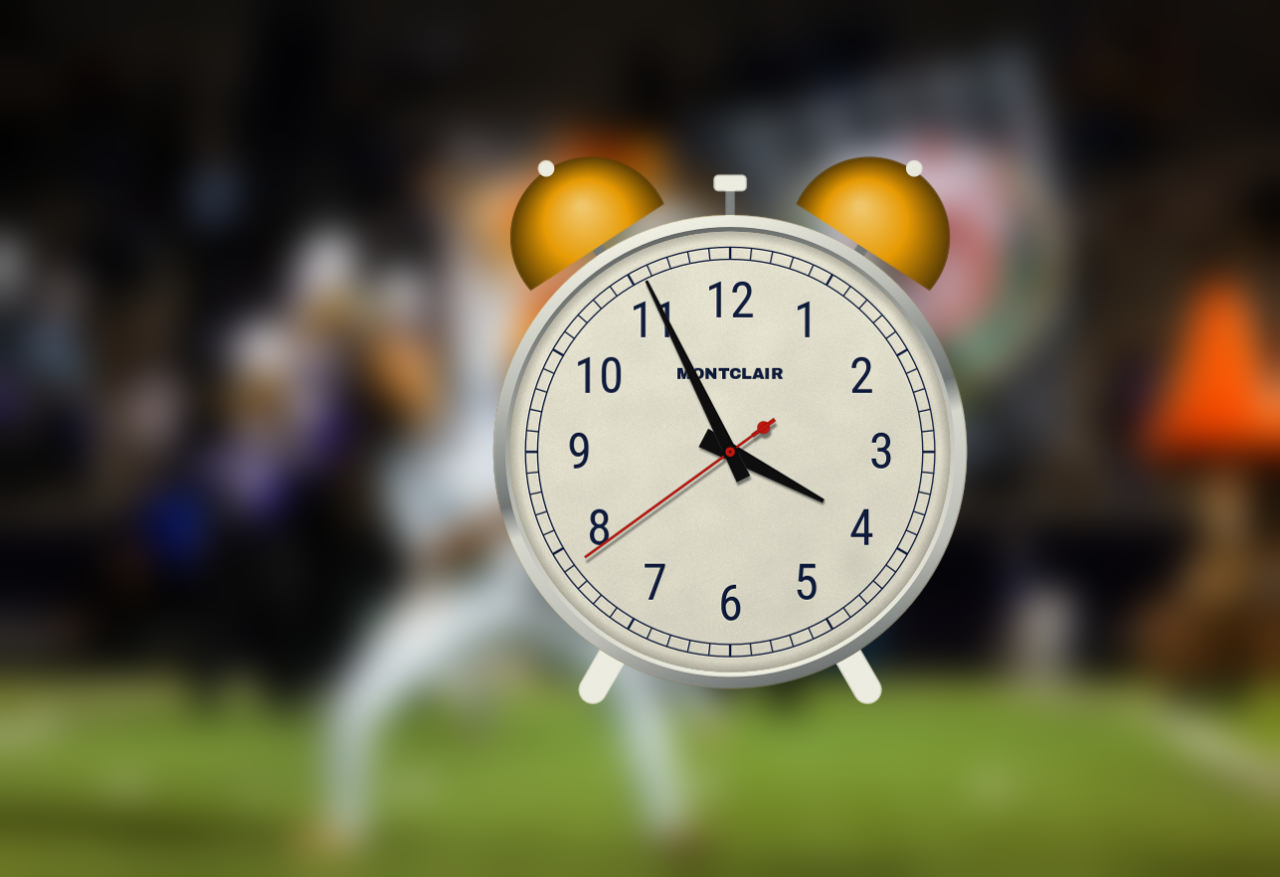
3:55:39
